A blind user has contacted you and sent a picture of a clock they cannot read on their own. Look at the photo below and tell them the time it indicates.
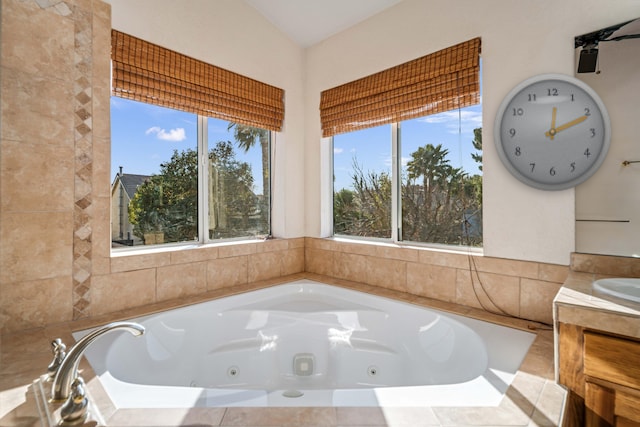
12:11
